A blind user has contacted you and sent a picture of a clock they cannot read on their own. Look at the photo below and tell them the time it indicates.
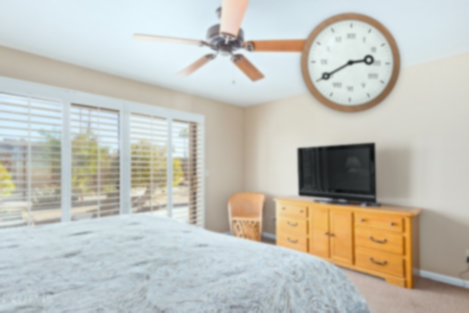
2:40
